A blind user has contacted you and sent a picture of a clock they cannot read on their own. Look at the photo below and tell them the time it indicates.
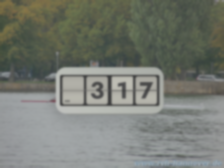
3:17
